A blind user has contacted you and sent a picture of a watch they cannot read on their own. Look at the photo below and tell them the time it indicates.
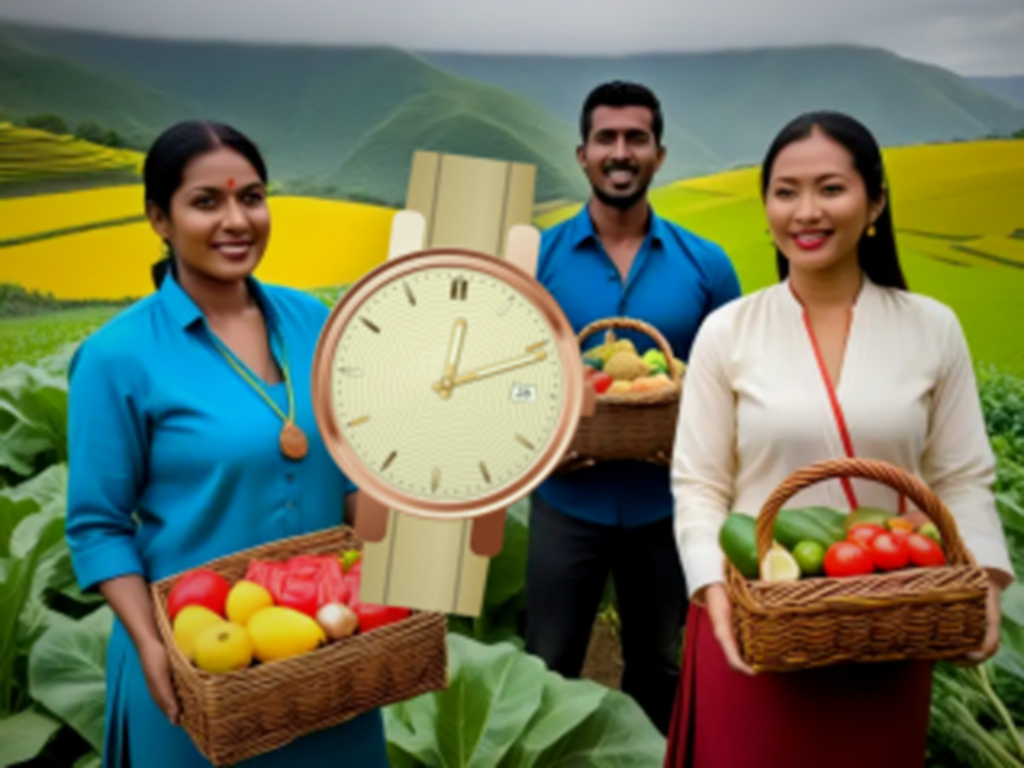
12:11
